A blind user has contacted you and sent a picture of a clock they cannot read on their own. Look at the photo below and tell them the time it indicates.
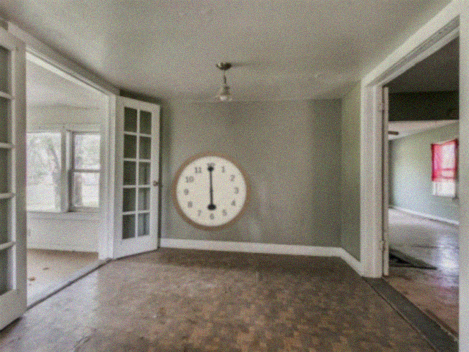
6:00
